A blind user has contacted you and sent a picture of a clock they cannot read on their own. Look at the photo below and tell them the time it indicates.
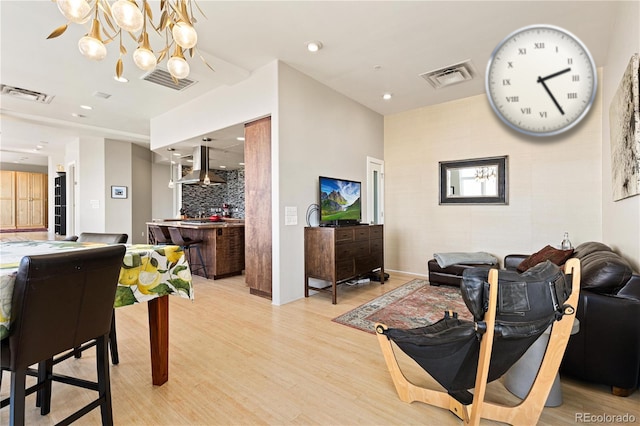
2:25
